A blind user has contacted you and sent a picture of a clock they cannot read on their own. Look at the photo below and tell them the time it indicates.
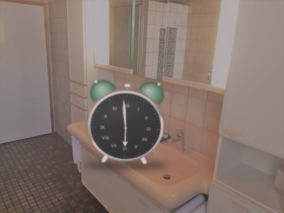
5:59
